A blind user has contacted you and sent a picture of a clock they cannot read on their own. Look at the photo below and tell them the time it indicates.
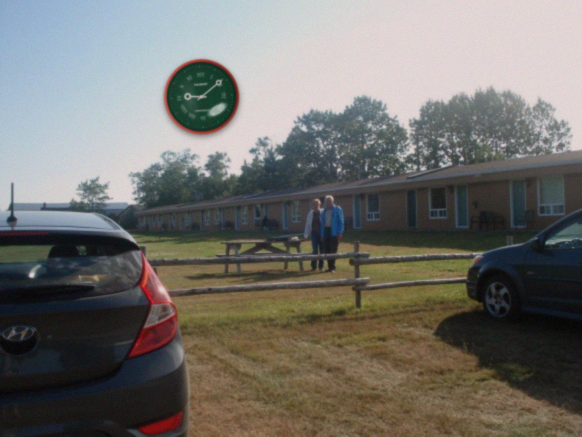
9:09
